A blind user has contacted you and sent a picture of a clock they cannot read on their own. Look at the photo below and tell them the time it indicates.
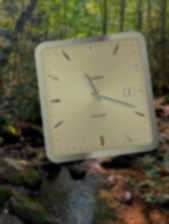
11:19
